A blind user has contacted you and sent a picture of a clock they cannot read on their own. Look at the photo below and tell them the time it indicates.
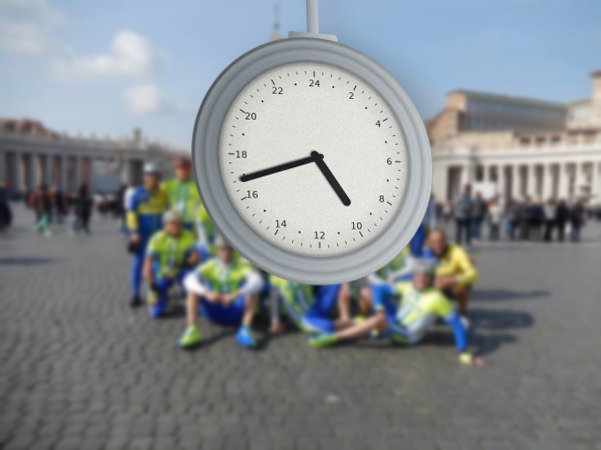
9:42
